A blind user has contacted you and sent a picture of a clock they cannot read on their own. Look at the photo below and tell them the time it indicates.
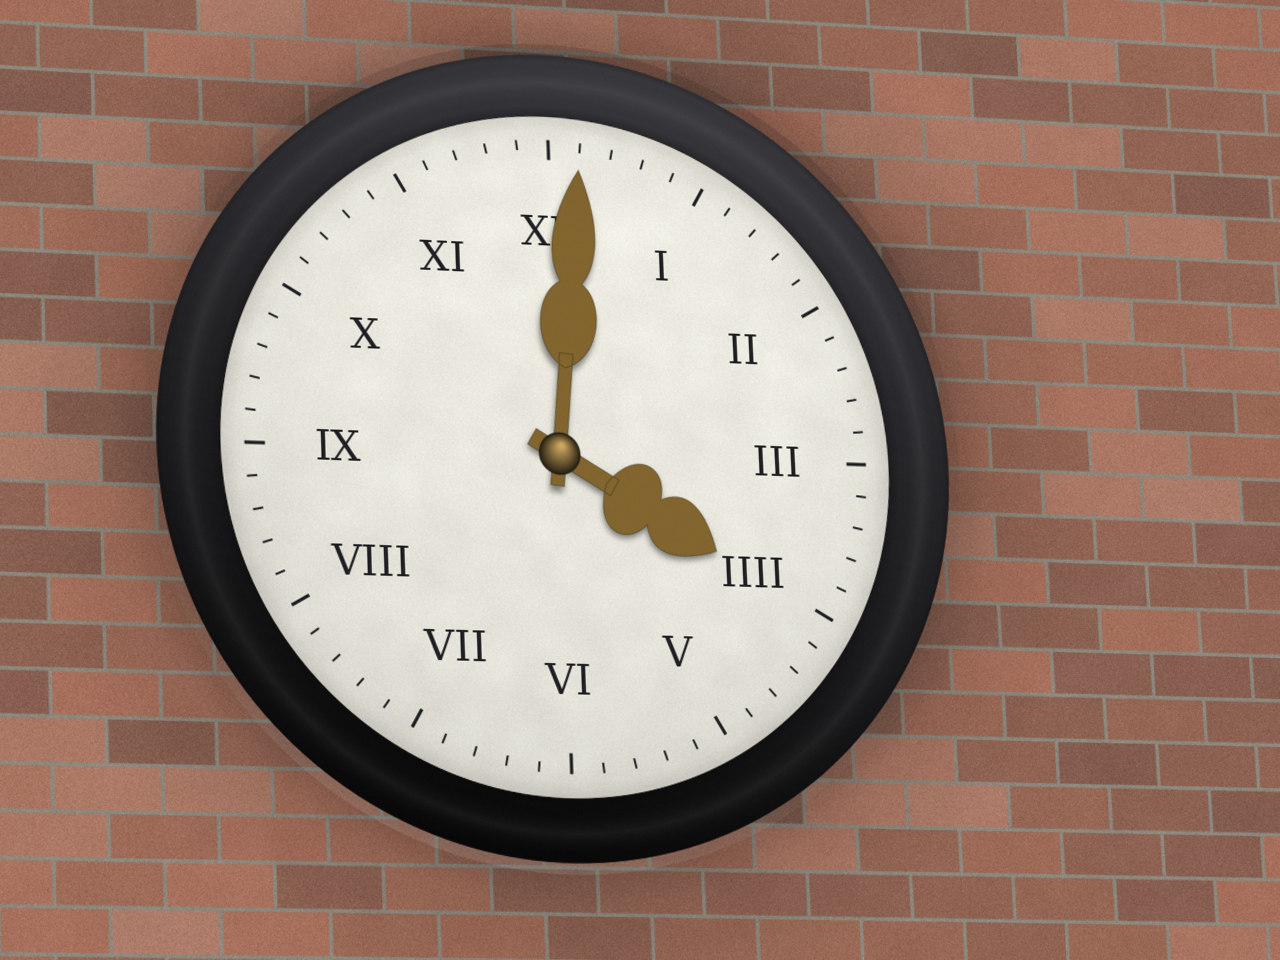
4:01
